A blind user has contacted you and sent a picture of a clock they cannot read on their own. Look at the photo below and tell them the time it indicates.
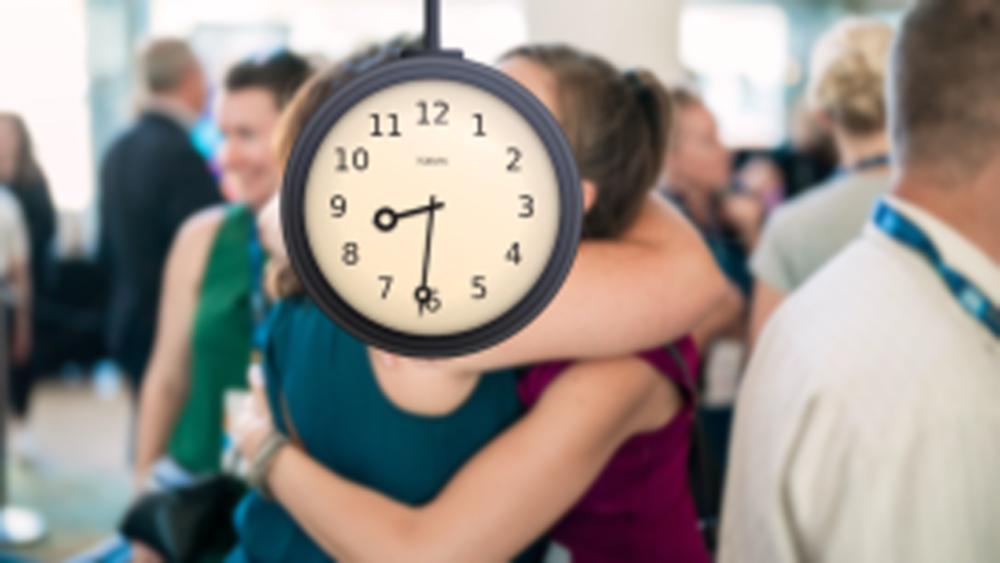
8:31
